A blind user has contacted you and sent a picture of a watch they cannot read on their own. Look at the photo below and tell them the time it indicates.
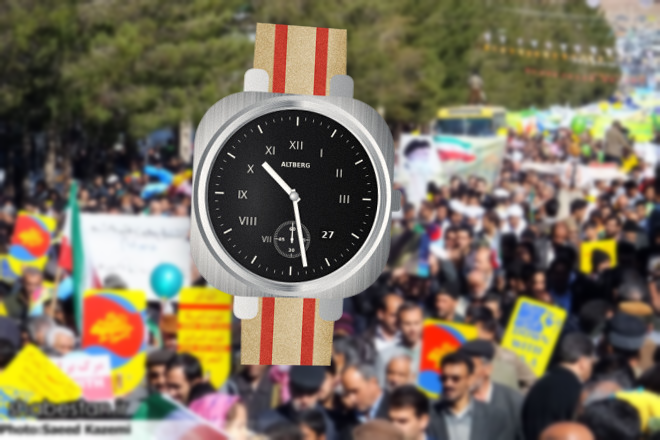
10:28
